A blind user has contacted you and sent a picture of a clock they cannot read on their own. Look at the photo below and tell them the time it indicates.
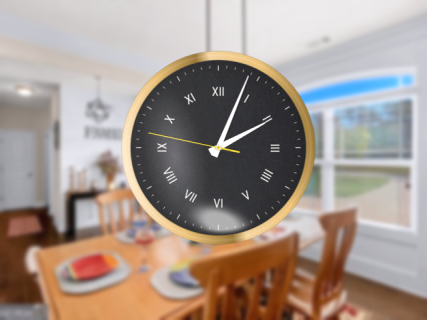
2:03:47
